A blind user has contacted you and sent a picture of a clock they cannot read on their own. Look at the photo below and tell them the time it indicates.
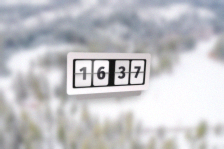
16:37
